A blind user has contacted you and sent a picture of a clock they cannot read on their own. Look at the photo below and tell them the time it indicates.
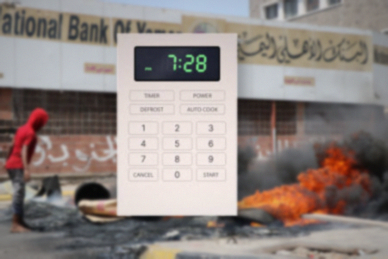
7:28
